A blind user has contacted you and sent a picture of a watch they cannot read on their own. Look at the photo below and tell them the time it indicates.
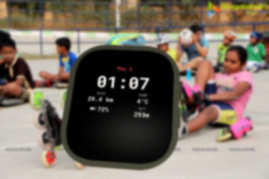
1:07
